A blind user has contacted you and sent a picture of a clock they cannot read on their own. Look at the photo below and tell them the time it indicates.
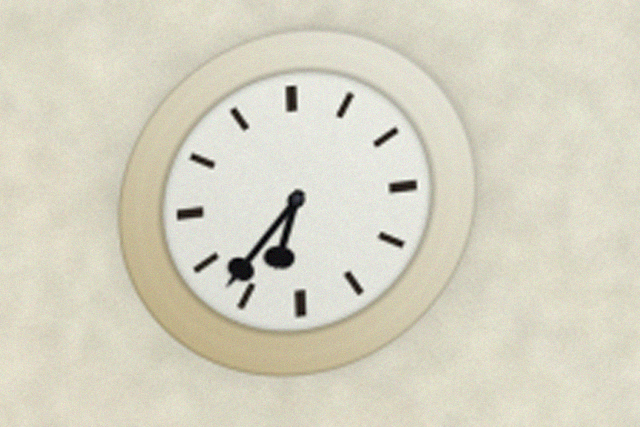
6:37
